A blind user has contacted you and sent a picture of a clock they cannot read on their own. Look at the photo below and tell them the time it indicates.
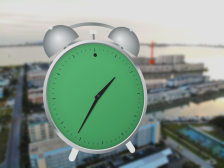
1:36
